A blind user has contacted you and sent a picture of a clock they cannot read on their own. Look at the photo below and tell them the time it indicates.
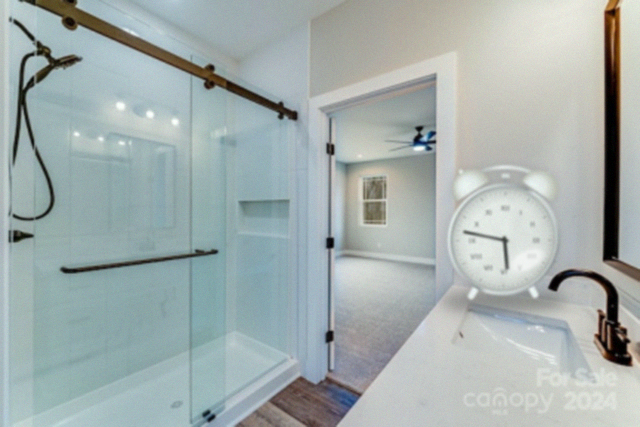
5:47
